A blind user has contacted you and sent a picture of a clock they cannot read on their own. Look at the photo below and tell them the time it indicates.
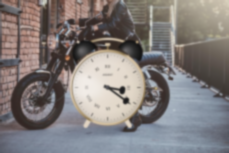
3:21
